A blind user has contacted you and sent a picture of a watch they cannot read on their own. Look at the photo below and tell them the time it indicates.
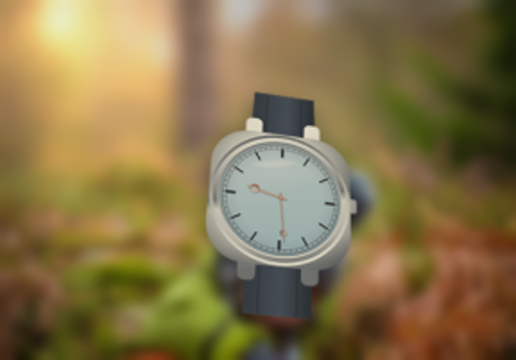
9:29
